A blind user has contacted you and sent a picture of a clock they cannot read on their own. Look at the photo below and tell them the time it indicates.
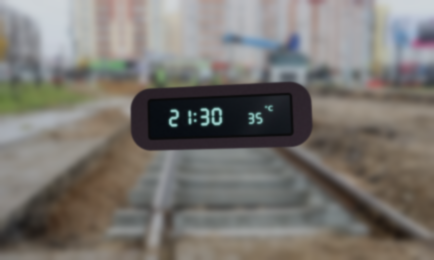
21:30
